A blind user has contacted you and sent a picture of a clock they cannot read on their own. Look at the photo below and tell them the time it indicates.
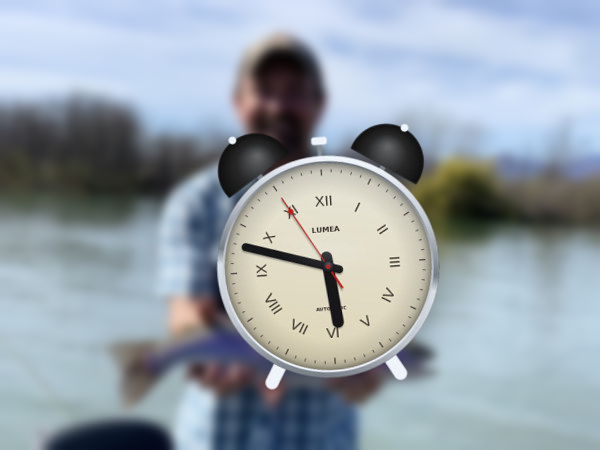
5:47:55
